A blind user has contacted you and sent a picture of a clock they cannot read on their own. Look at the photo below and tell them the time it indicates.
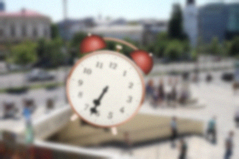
6:32
